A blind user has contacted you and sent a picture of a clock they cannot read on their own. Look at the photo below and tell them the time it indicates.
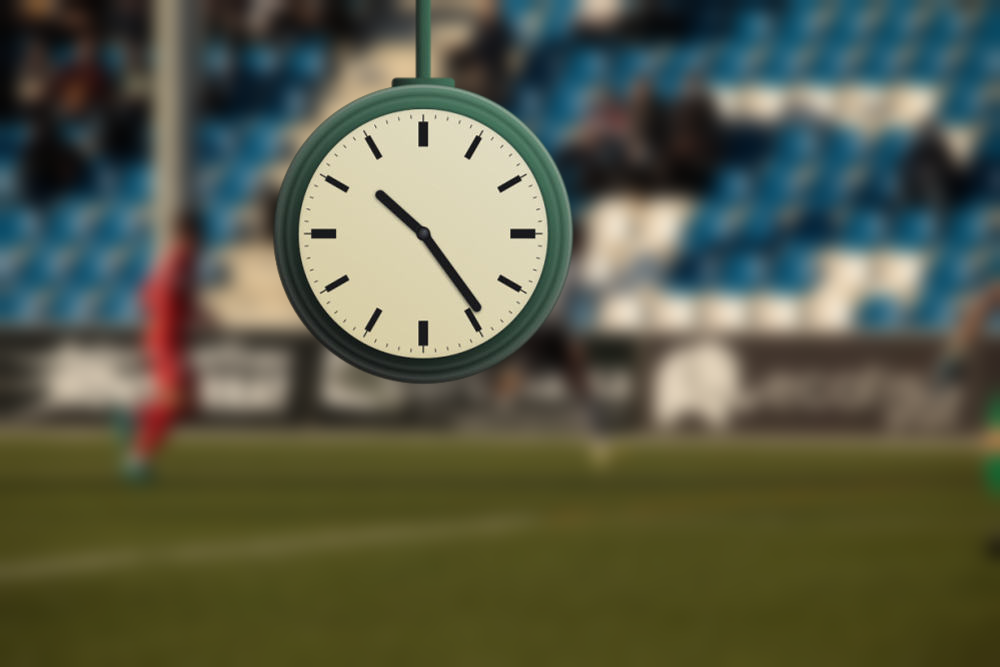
10:24
